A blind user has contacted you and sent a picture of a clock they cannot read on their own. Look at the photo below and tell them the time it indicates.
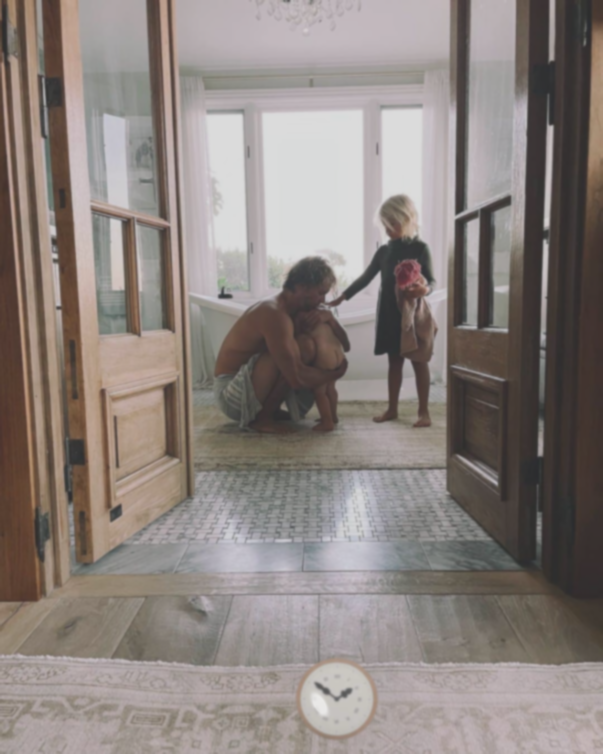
1:51
